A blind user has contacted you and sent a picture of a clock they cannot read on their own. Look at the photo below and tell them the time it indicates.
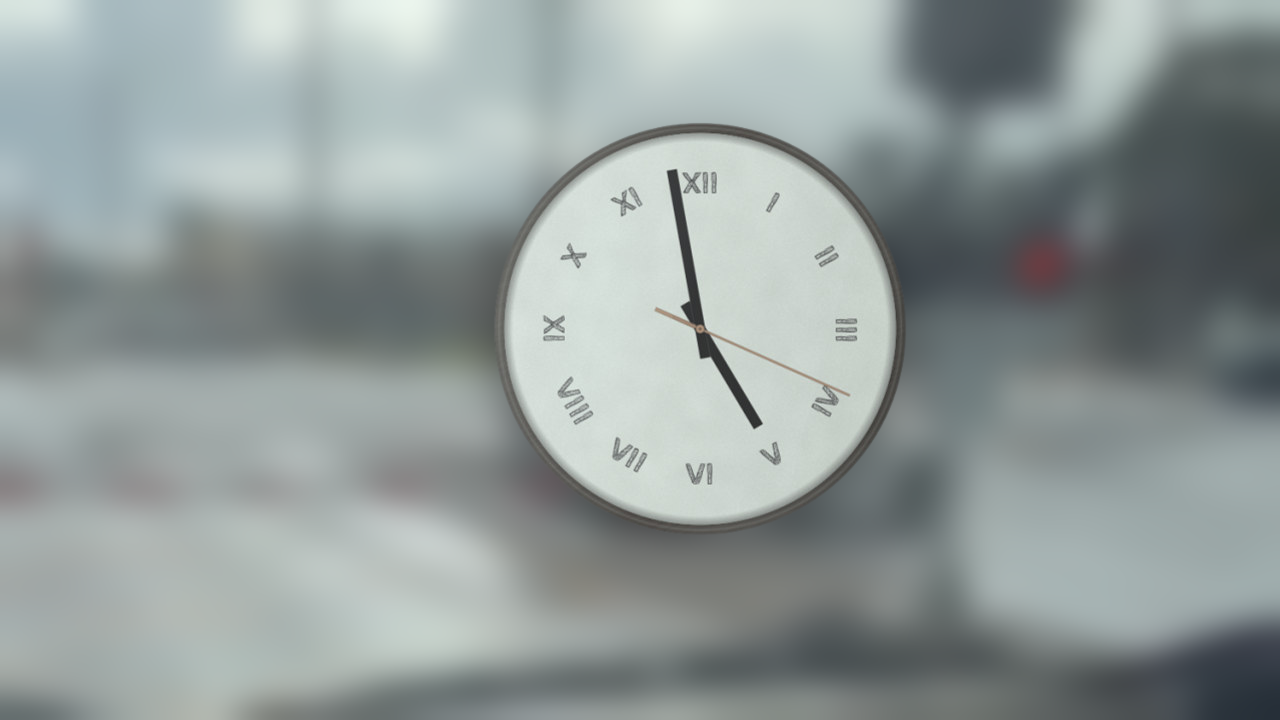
4:58:19
